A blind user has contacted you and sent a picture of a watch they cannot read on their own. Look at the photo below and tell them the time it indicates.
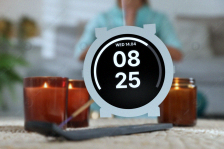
8:25
